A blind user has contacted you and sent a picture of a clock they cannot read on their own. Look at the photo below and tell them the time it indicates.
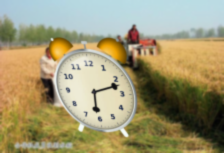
6:12
